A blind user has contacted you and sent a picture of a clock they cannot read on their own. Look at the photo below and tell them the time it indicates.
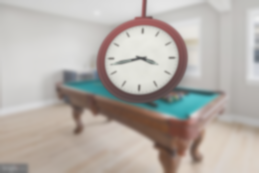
3:43
